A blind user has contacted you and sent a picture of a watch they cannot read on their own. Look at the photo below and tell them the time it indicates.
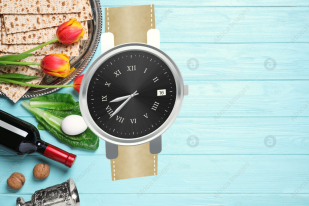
8:38
